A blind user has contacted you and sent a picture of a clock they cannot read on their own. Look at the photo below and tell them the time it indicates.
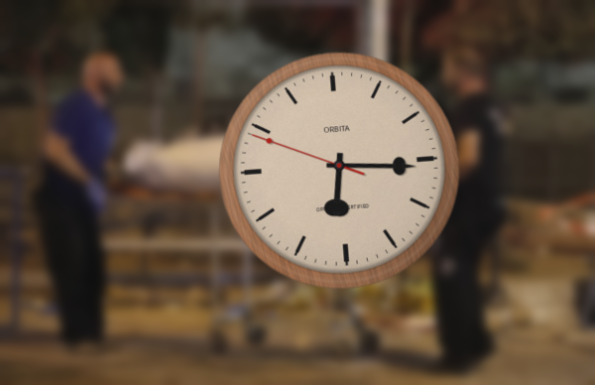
6:15:49
